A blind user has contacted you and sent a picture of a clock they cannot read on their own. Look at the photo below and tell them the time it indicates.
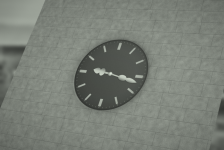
9:17
